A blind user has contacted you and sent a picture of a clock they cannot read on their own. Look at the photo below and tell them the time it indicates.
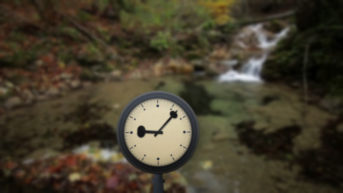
9:07
